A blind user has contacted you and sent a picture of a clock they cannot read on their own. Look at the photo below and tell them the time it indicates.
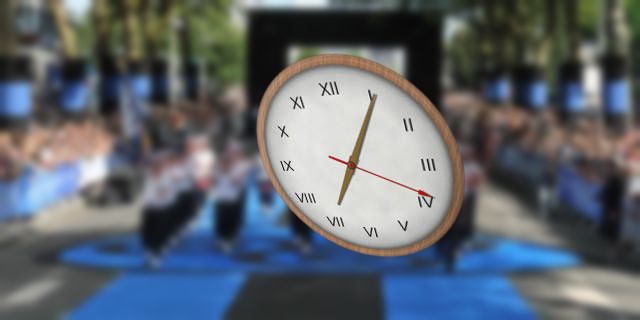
7:05:19
